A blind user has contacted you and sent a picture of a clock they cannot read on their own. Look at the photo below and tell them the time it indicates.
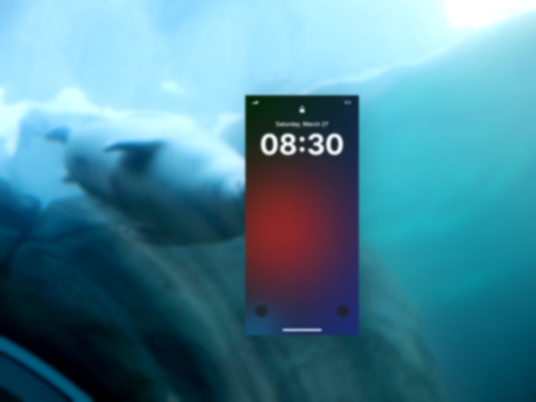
8:30
